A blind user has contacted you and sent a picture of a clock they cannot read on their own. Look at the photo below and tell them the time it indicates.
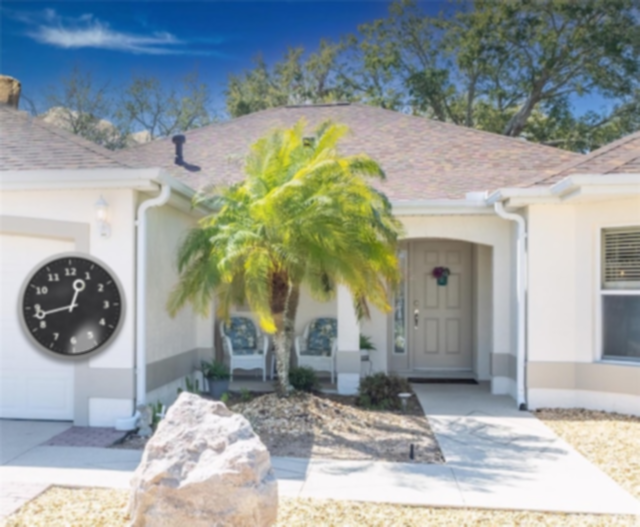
12:43
